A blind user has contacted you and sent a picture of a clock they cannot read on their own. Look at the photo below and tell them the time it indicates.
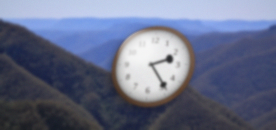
2:24
